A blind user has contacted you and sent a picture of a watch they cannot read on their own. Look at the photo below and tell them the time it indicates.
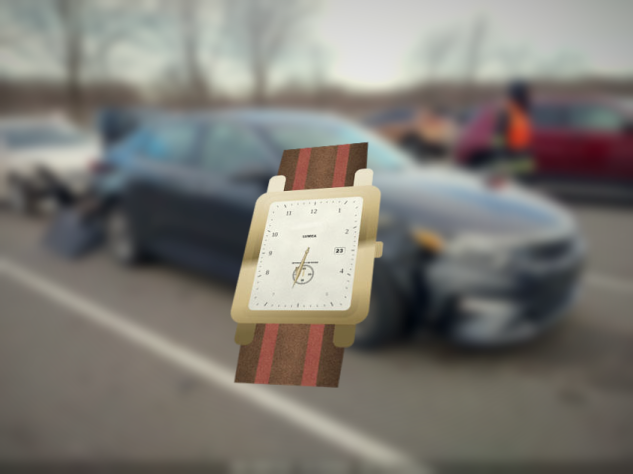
6:32
